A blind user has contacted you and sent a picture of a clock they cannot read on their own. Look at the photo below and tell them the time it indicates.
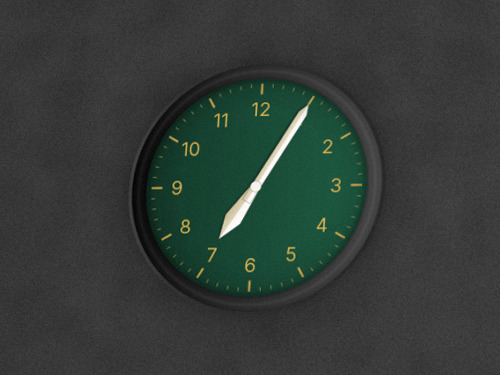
7:05
